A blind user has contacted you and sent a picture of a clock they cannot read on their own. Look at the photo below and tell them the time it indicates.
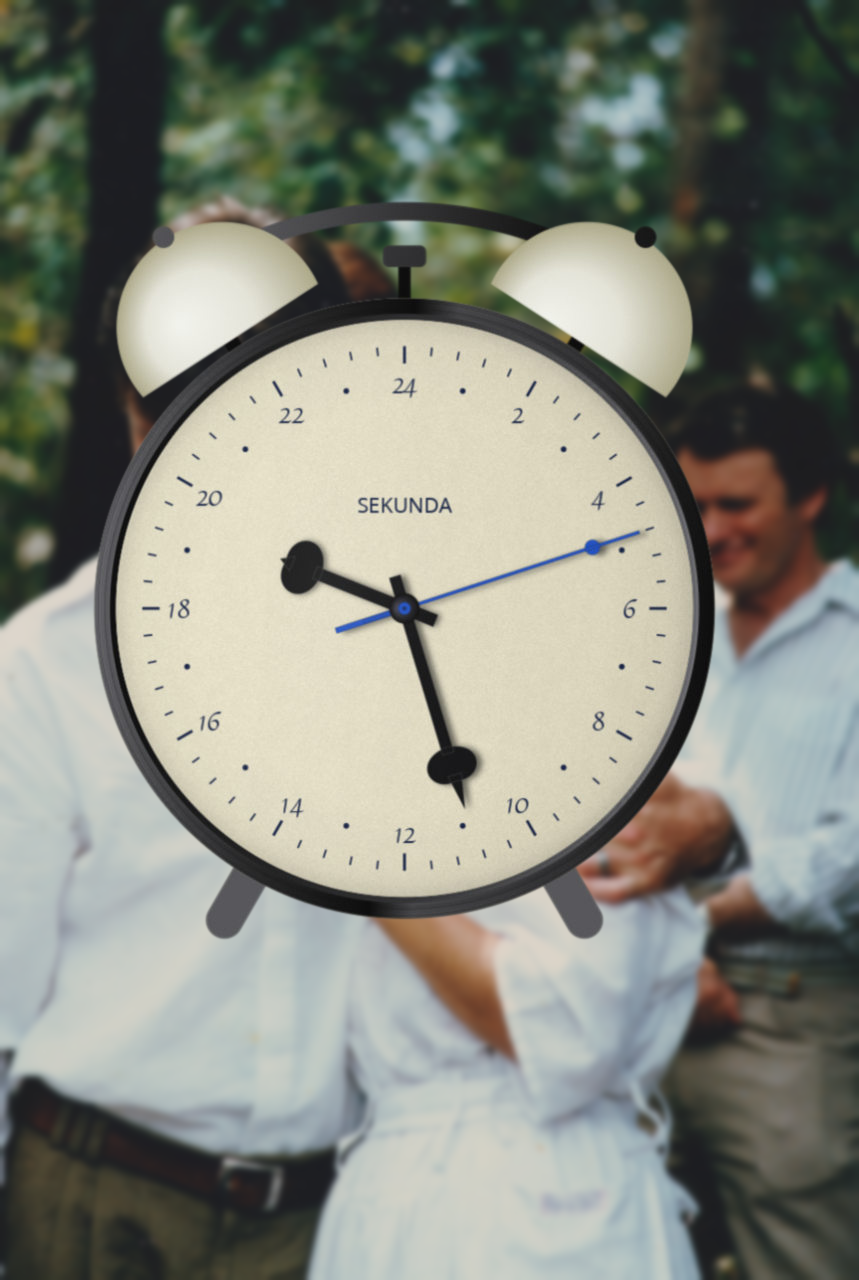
19:27:12
